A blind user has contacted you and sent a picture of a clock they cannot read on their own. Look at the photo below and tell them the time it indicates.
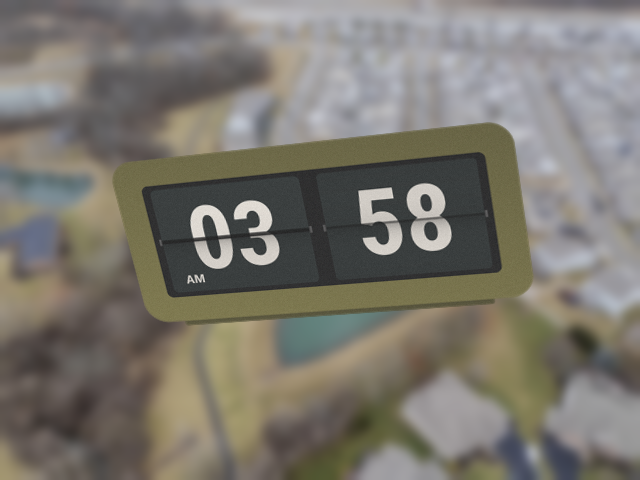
3:58
